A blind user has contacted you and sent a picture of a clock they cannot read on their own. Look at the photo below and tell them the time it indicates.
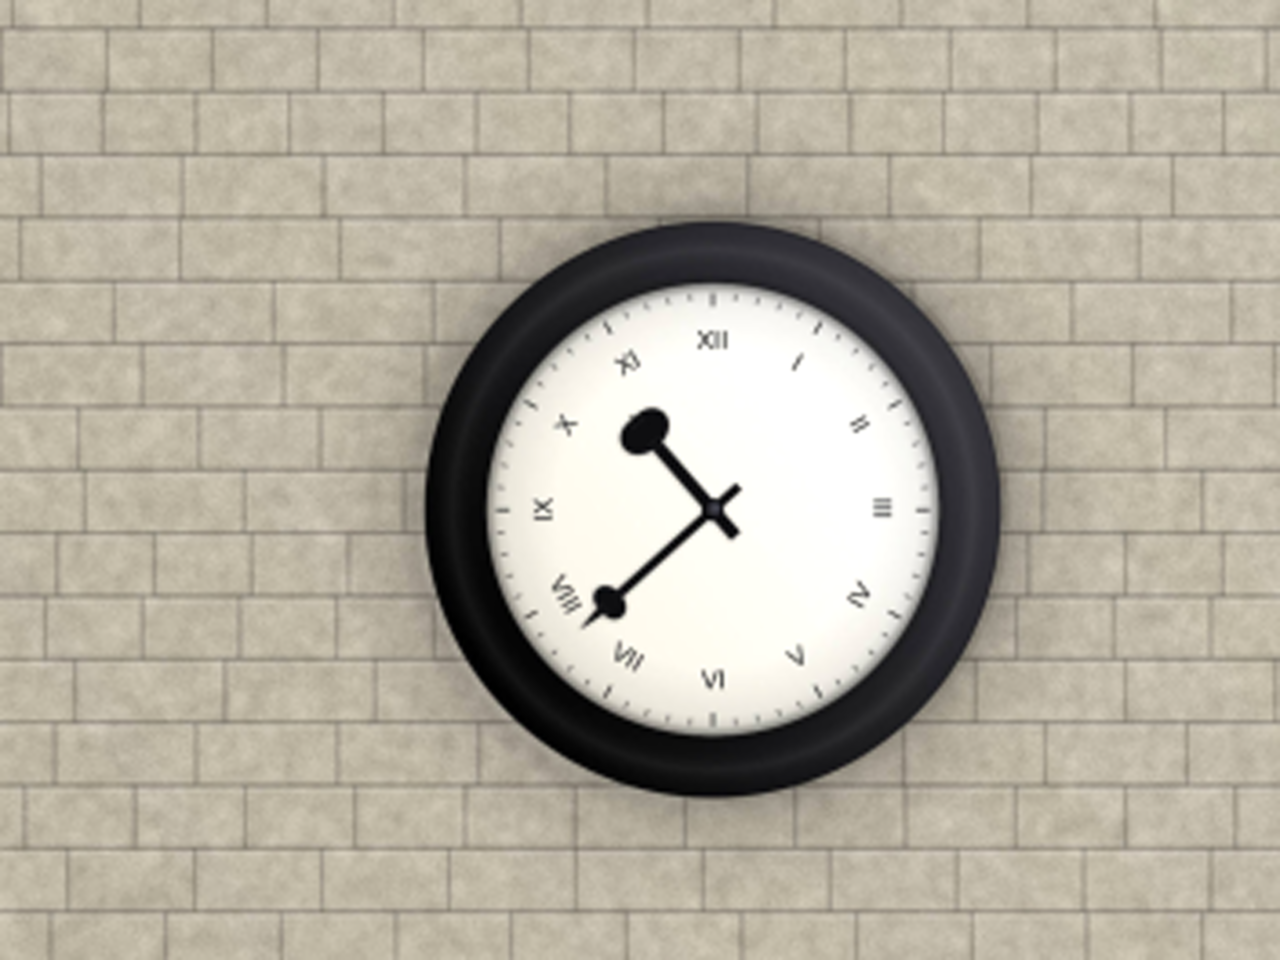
10:38
